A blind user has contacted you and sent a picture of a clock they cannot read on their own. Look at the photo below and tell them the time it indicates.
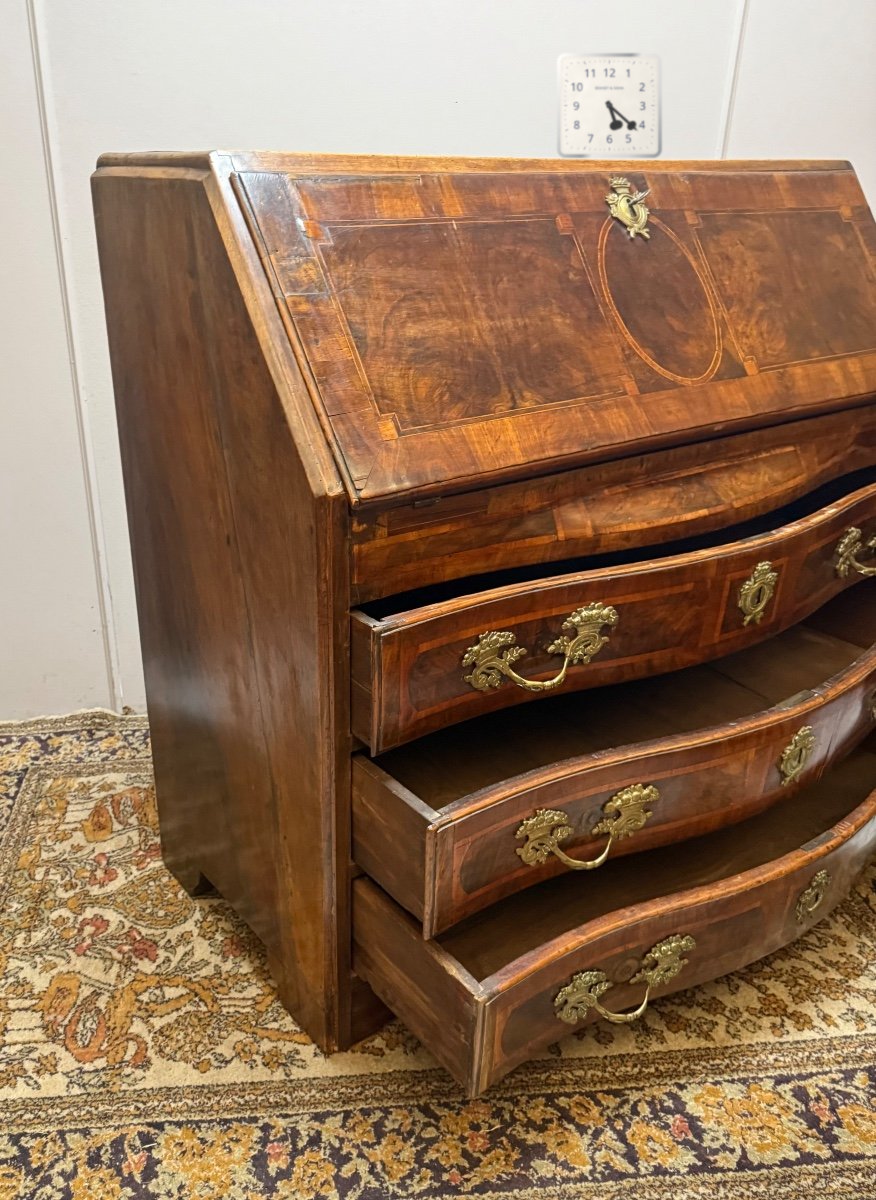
5:22
